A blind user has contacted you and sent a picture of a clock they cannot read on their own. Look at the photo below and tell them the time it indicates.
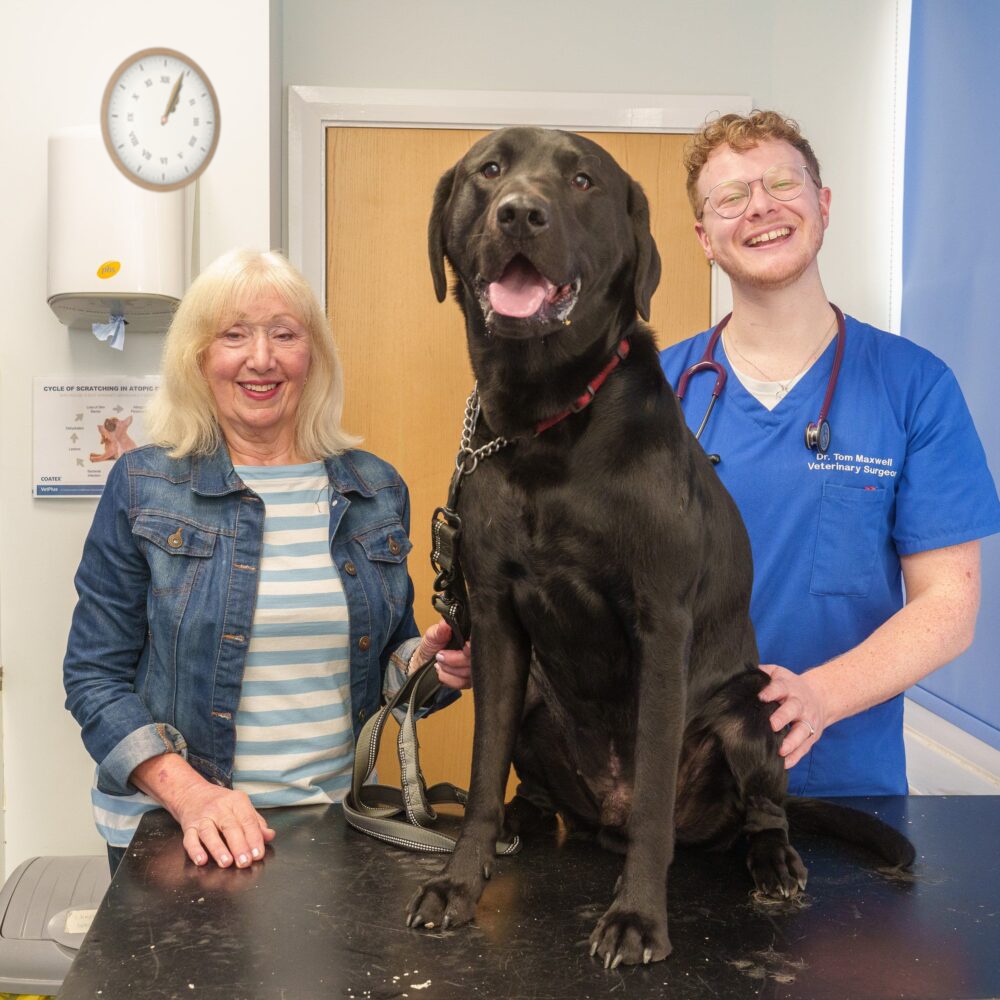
1:04
